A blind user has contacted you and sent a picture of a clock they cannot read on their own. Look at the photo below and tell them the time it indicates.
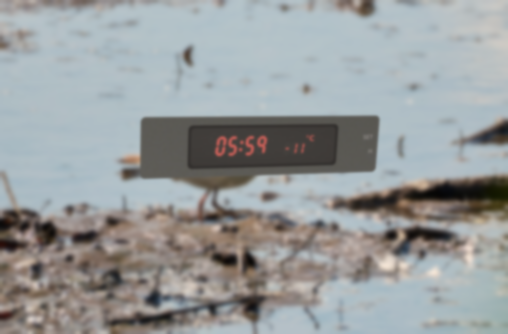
5:59
